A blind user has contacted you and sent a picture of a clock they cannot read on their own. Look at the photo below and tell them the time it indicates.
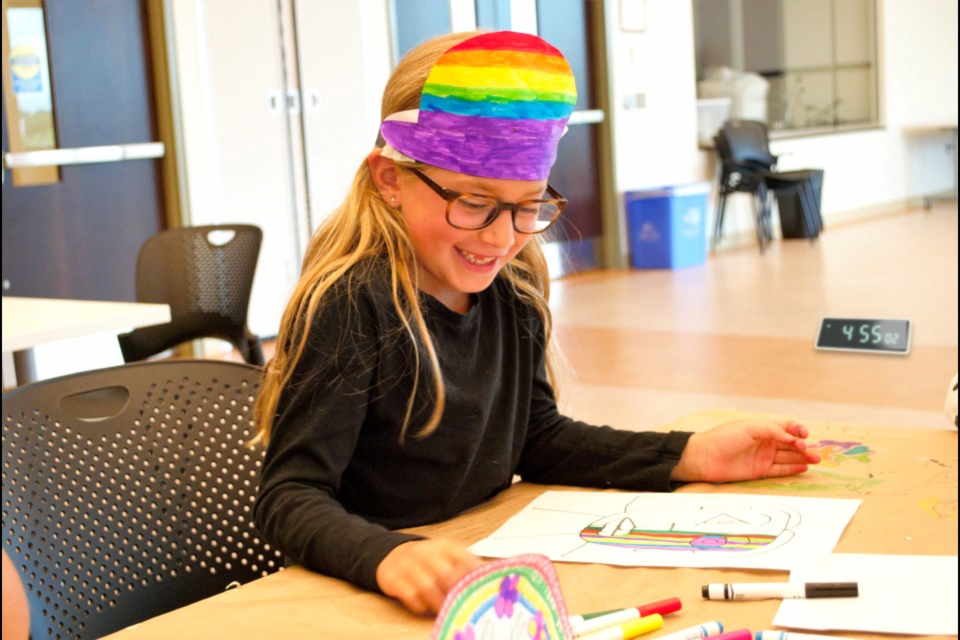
4:55
